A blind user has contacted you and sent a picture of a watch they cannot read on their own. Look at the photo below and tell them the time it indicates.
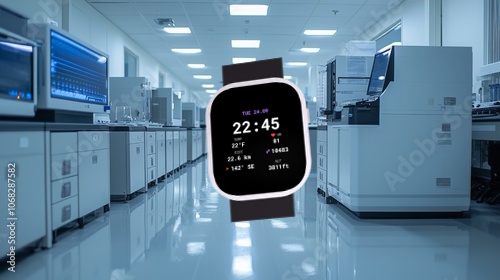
22:45
